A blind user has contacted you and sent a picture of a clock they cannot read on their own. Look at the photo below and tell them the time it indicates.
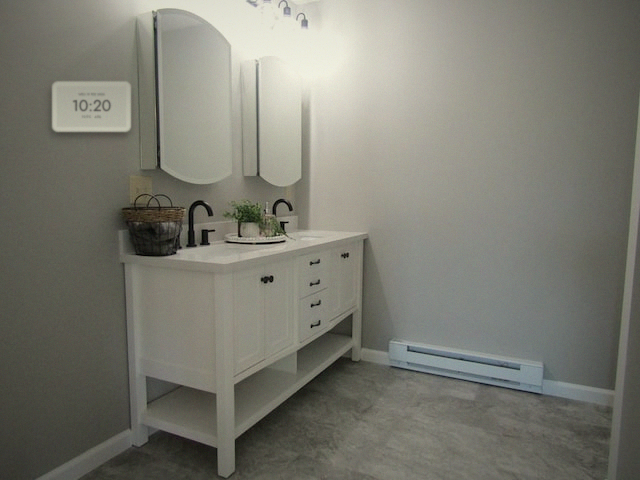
10:20
